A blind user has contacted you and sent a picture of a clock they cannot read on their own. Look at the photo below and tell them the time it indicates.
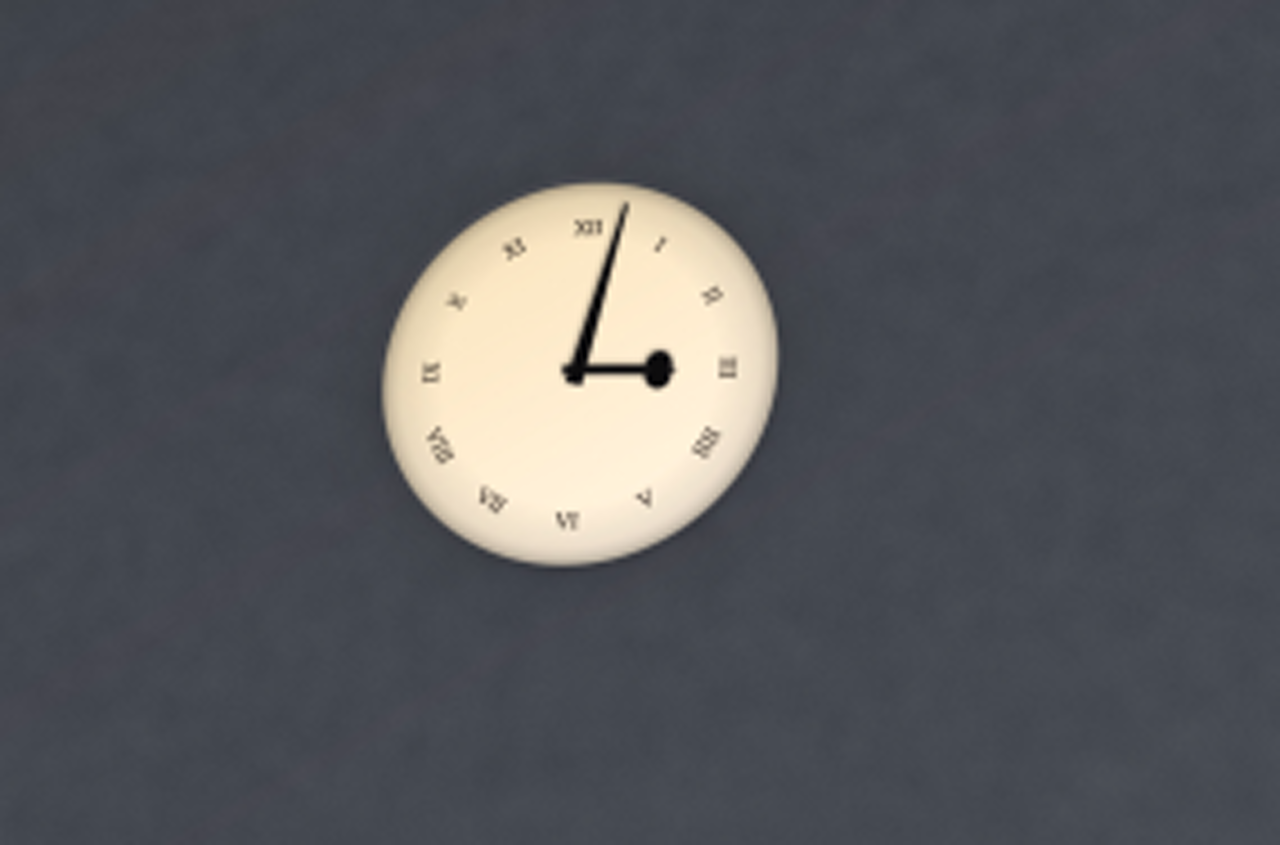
3:02
